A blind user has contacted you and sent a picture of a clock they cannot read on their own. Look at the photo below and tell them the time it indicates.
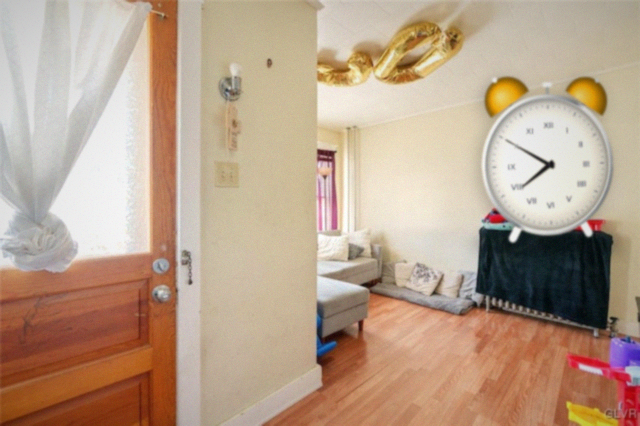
7:50
